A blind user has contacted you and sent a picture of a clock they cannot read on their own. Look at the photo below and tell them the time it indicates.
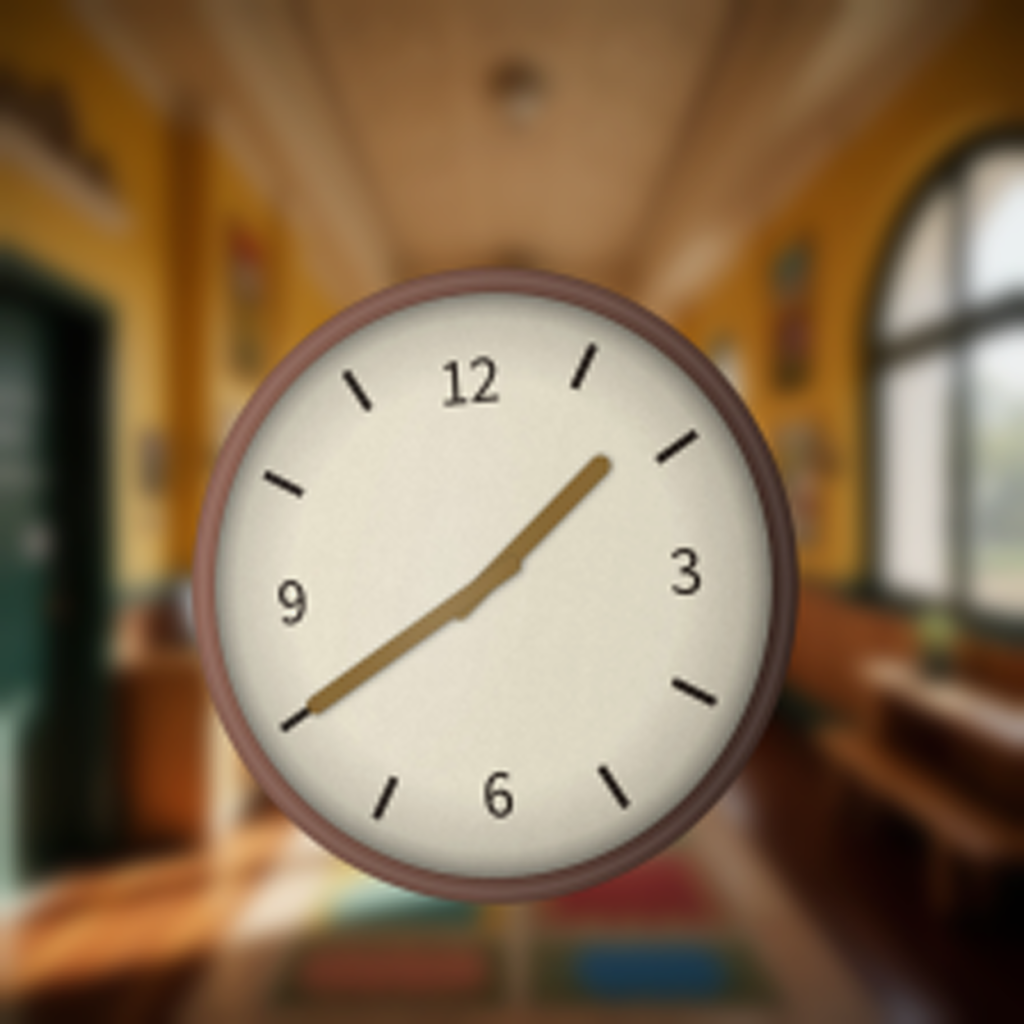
1:40
